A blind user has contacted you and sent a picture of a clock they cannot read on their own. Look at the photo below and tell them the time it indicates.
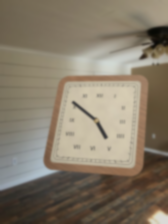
4:51
